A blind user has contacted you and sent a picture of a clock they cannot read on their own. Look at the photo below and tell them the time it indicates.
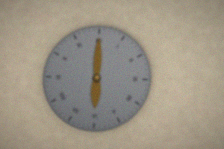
6:00
